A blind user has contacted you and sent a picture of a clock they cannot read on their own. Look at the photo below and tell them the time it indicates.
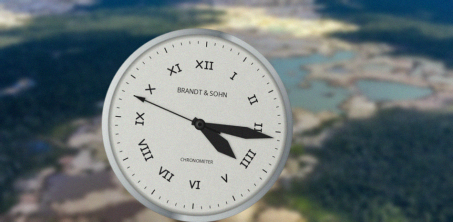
4:15:48
